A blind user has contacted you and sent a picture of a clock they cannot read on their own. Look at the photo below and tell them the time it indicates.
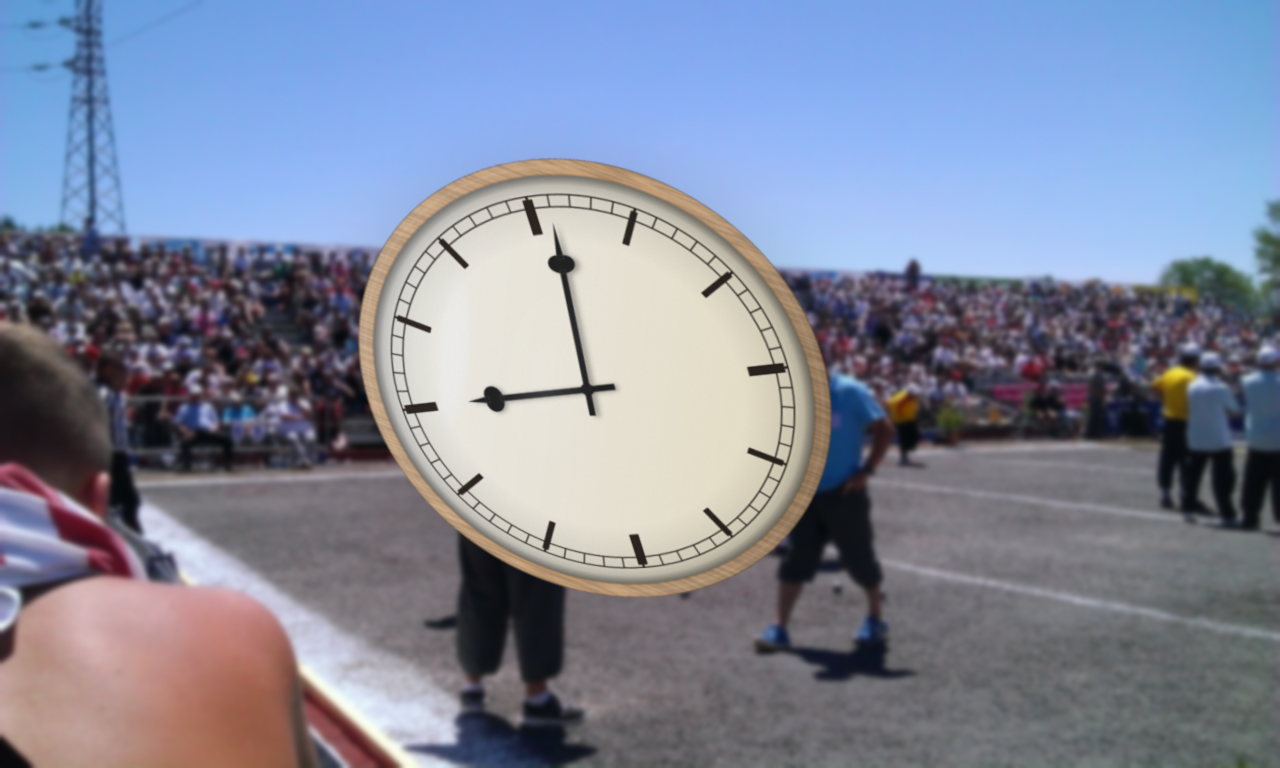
9:01
